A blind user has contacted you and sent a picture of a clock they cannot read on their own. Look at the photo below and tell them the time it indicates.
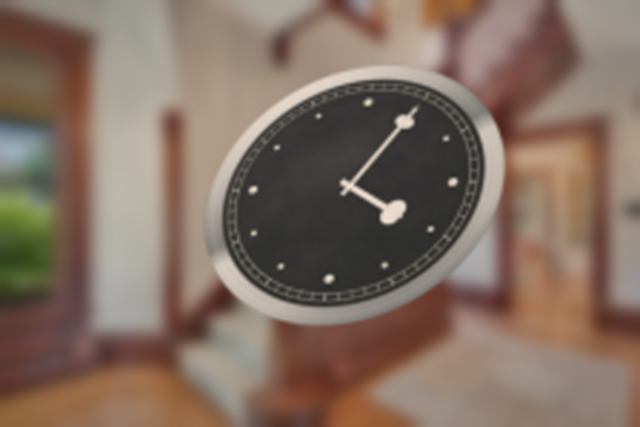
4:05
